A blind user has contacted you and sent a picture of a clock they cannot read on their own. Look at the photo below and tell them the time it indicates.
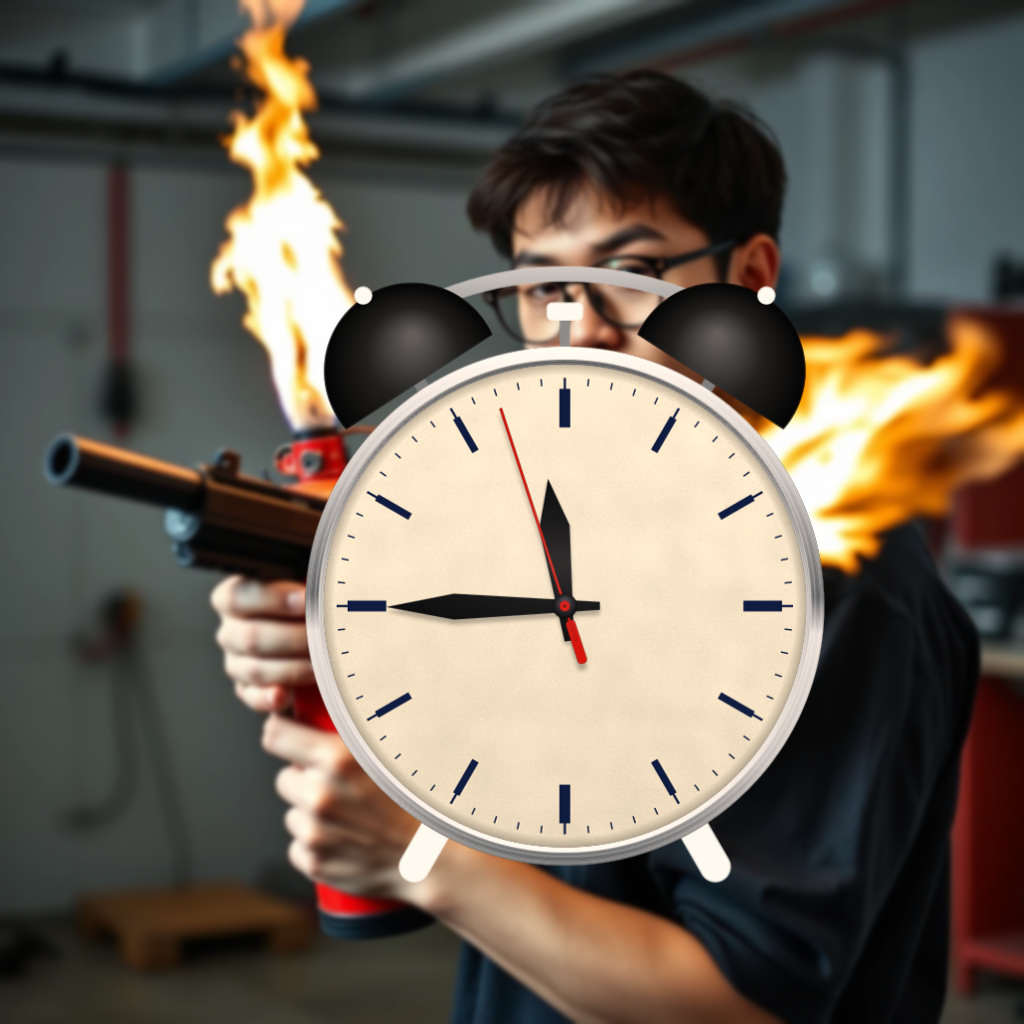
11:44:57
